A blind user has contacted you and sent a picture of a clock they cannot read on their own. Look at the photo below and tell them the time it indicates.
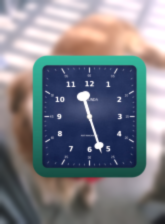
11:27
